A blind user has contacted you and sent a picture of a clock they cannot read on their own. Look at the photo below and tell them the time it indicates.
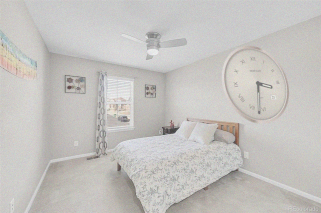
3:32
